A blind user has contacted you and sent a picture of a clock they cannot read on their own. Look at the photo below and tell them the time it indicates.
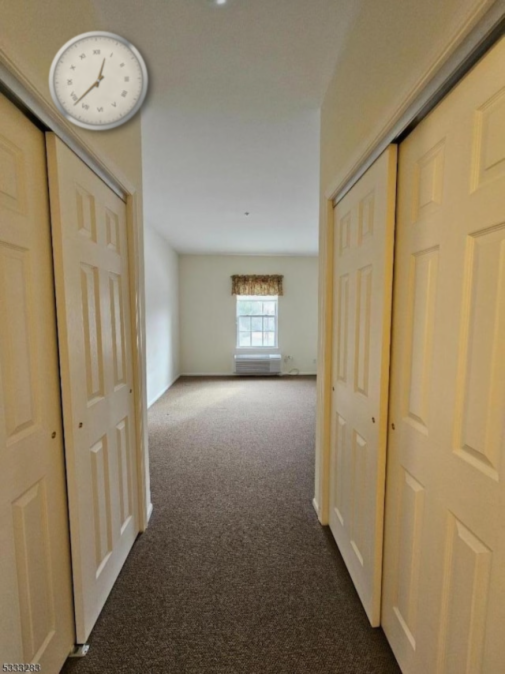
12:38
